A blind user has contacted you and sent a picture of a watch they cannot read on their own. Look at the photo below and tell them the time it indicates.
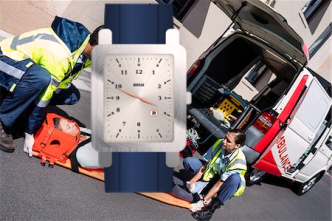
3:49
